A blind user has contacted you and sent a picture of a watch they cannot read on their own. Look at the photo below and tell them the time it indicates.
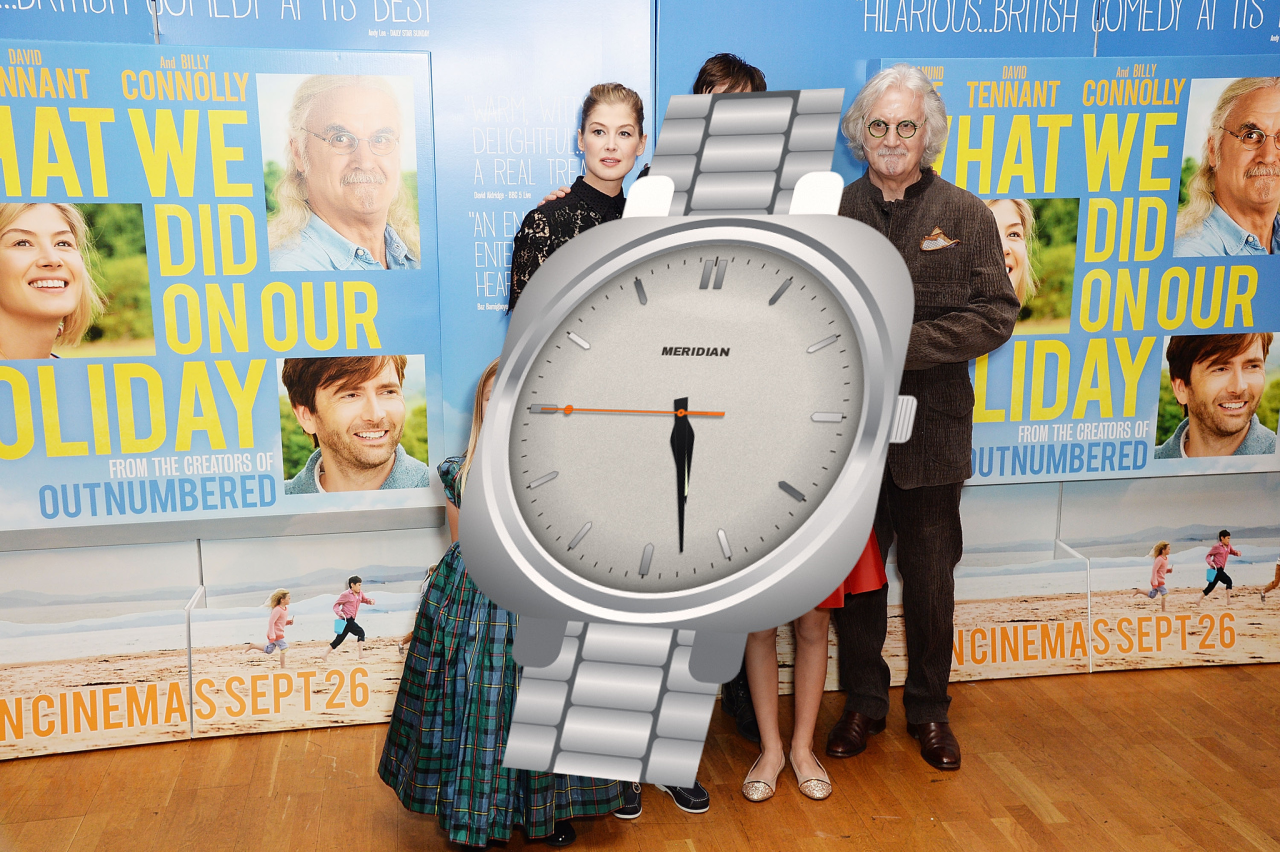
5:27:45
